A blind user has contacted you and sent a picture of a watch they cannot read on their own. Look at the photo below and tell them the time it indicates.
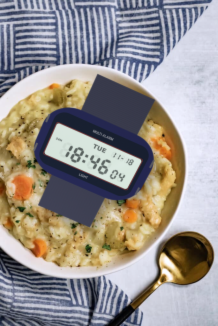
18:46:04
